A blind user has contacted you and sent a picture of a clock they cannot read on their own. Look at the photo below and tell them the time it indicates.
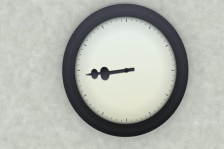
8:44
